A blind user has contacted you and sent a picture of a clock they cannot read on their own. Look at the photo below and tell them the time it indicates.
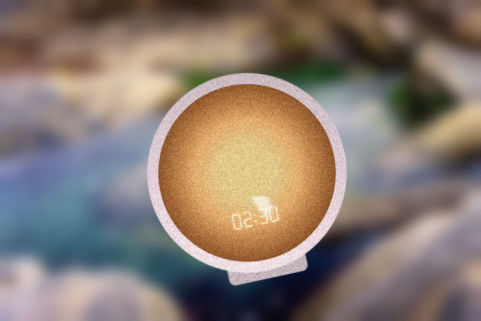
2:30
